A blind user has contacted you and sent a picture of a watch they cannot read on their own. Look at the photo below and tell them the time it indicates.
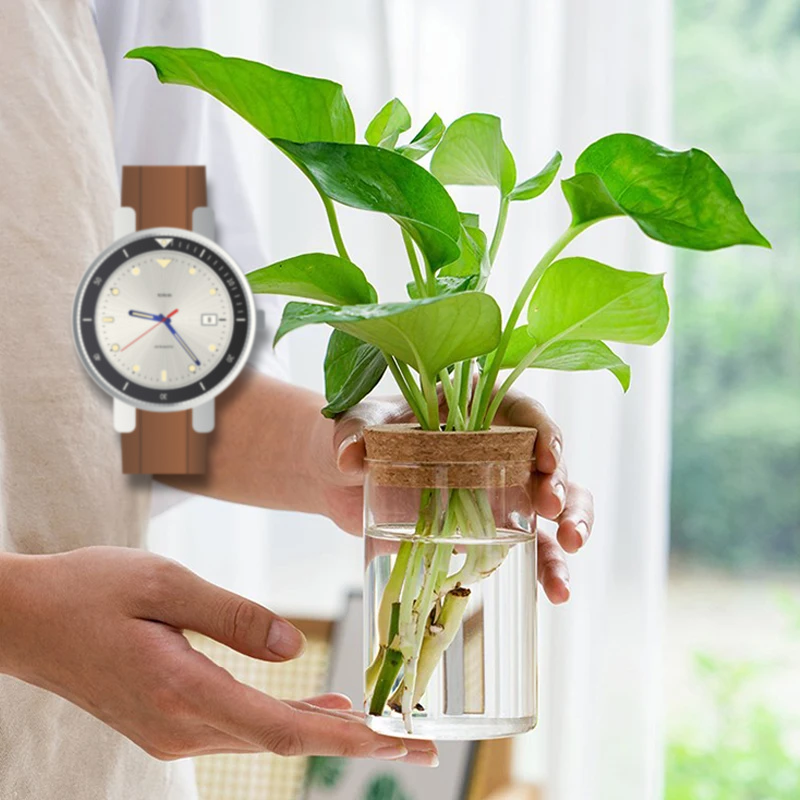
9:23:39
